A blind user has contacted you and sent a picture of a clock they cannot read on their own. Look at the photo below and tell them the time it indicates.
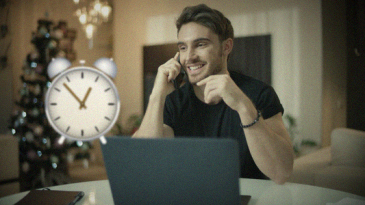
12:53
